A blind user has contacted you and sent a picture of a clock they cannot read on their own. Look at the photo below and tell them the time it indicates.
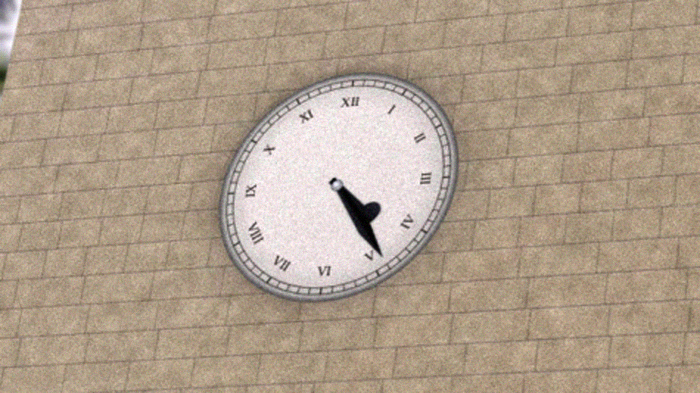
4:24
